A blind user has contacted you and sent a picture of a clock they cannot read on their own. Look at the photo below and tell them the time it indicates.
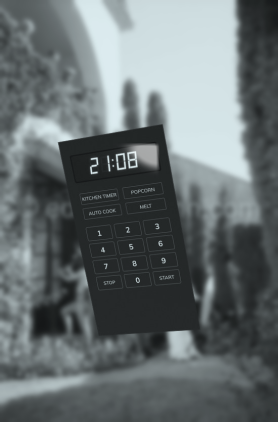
21:08
